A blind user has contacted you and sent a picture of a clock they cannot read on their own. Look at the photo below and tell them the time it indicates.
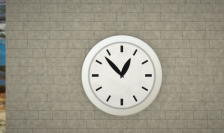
12:53
